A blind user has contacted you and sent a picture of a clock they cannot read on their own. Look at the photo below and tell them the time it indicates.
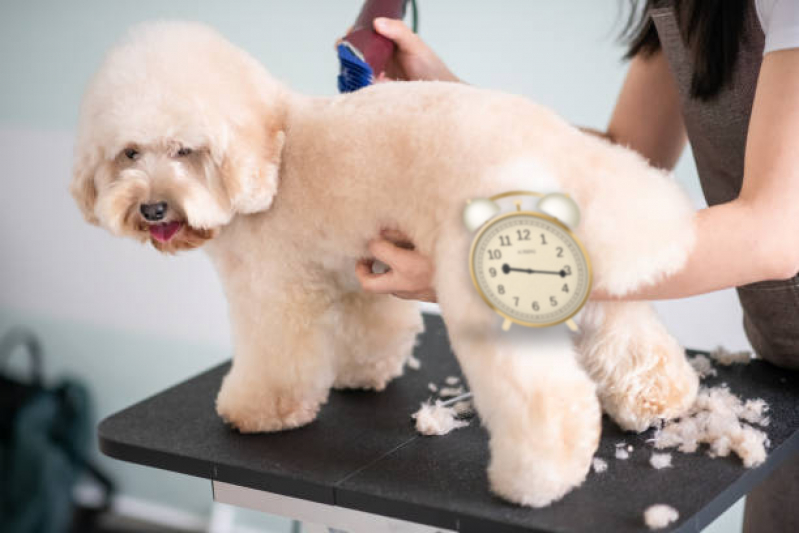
9:16
